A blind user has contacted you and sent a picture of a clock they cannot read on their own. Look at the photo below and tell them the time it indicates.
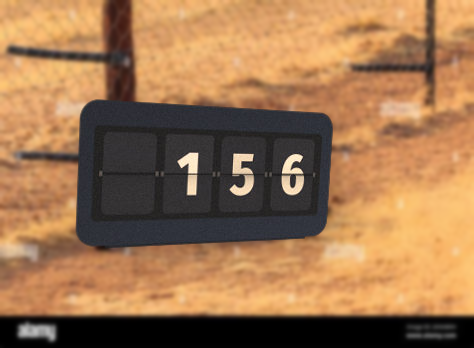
1:56
